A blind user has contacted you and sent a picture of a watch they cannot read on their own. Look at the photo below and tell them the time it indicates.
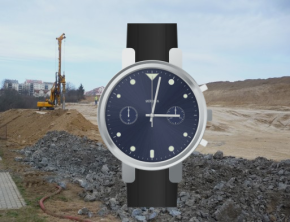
3:02
